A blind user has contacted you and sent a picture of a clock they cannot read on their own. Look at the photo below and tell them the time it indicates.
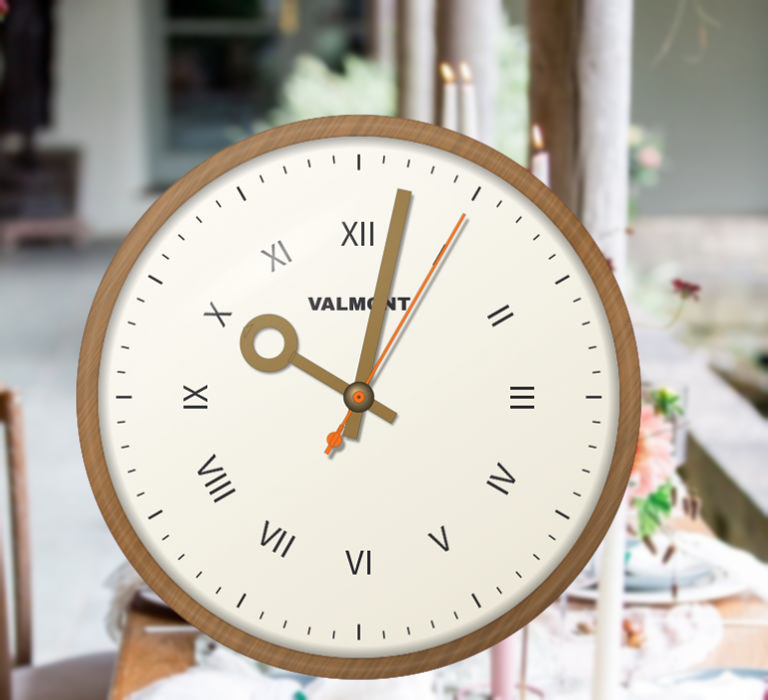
10:02:05
